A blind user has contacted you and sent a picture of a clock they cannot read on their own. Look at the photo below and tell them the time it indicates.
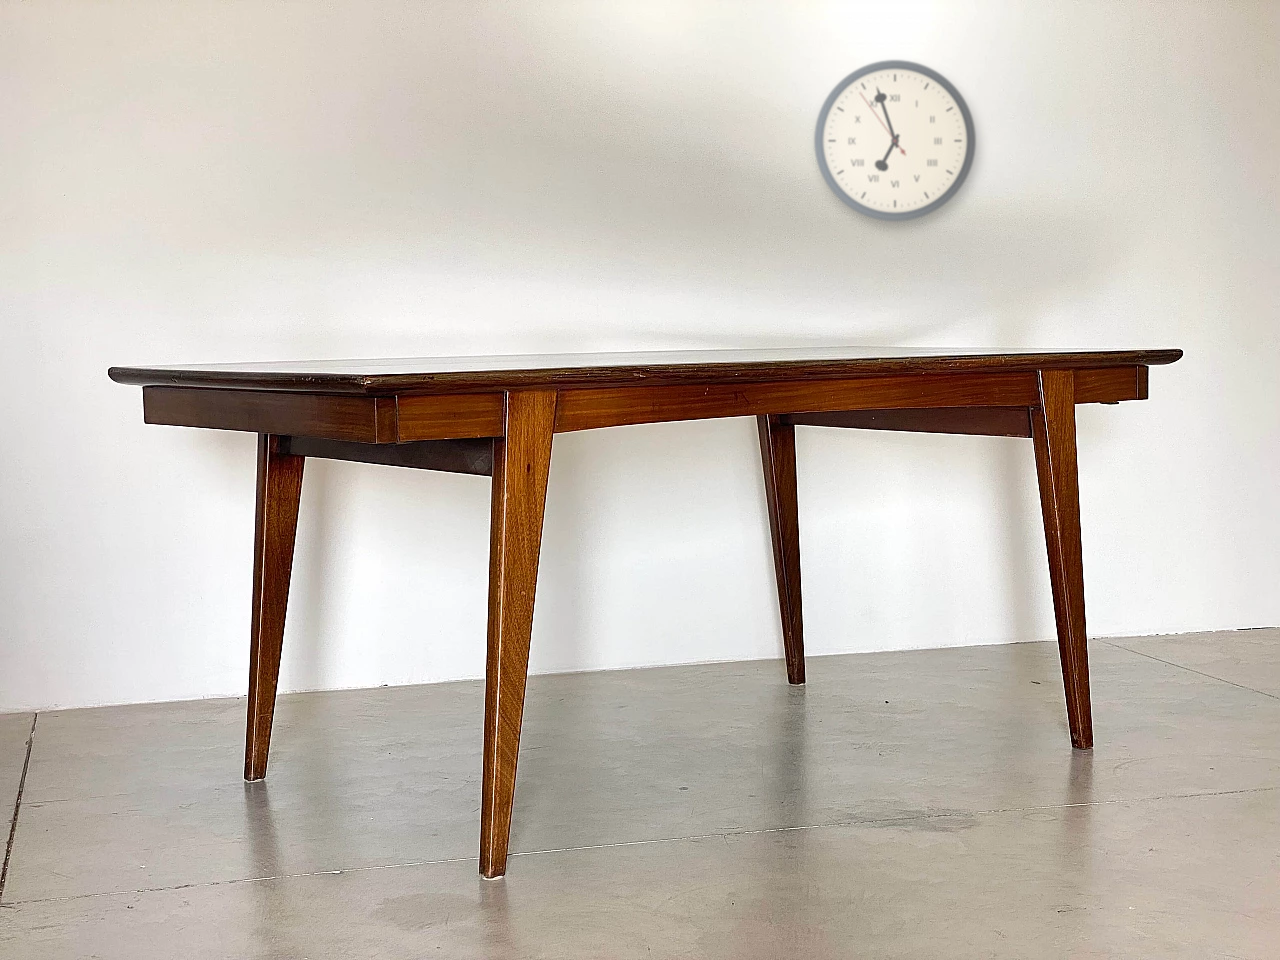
6:56:54
